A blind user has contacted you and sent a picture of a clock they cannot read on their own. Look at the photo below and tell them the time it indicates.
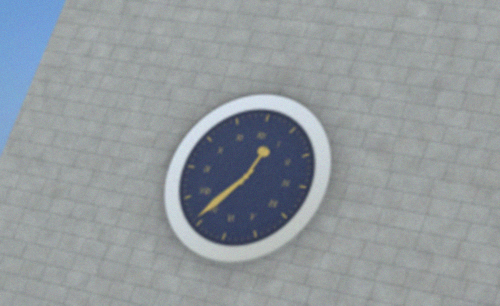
12:36
